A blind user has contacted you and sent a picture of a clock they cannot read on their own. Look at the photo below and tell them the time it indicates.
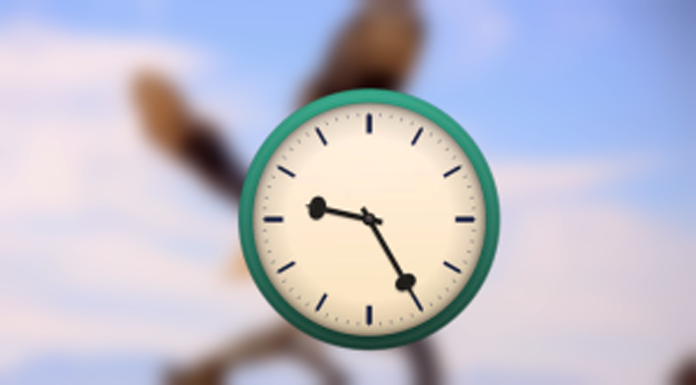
9:25
